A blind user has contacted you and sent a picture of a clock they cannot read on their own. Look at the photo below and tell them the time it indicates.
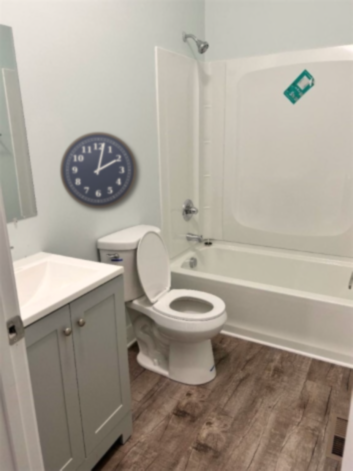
2:02
